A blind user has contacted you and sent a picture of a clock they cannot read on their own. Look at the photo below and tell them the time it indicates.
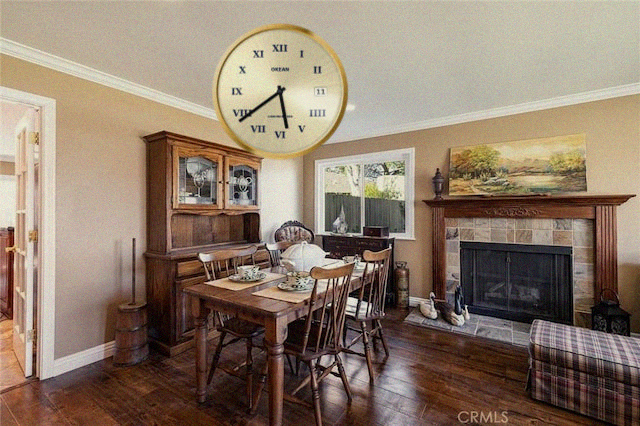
5:39
